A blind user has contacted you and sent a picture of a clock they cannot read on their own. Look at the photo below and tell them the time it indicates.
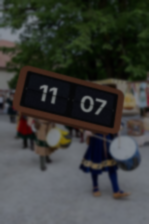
11:07
